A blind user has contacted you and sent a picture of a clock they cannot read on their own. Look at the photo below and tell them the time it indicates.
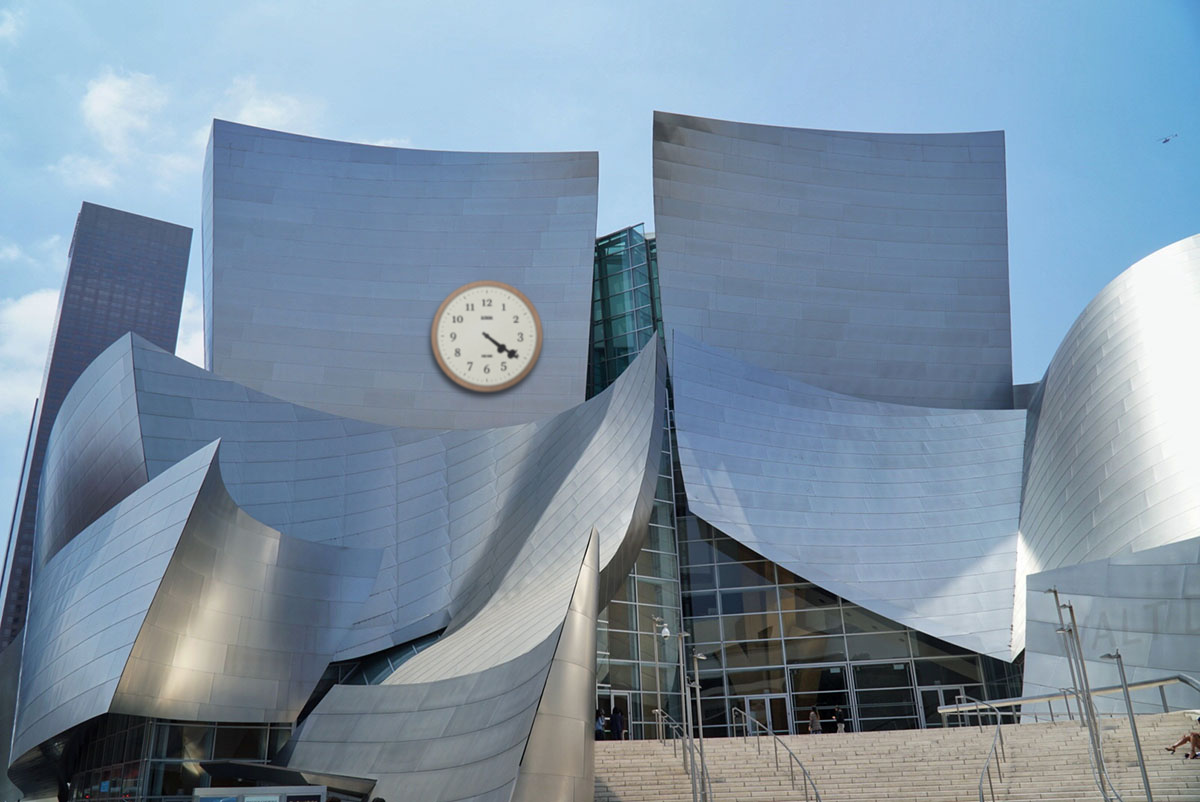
4:21
